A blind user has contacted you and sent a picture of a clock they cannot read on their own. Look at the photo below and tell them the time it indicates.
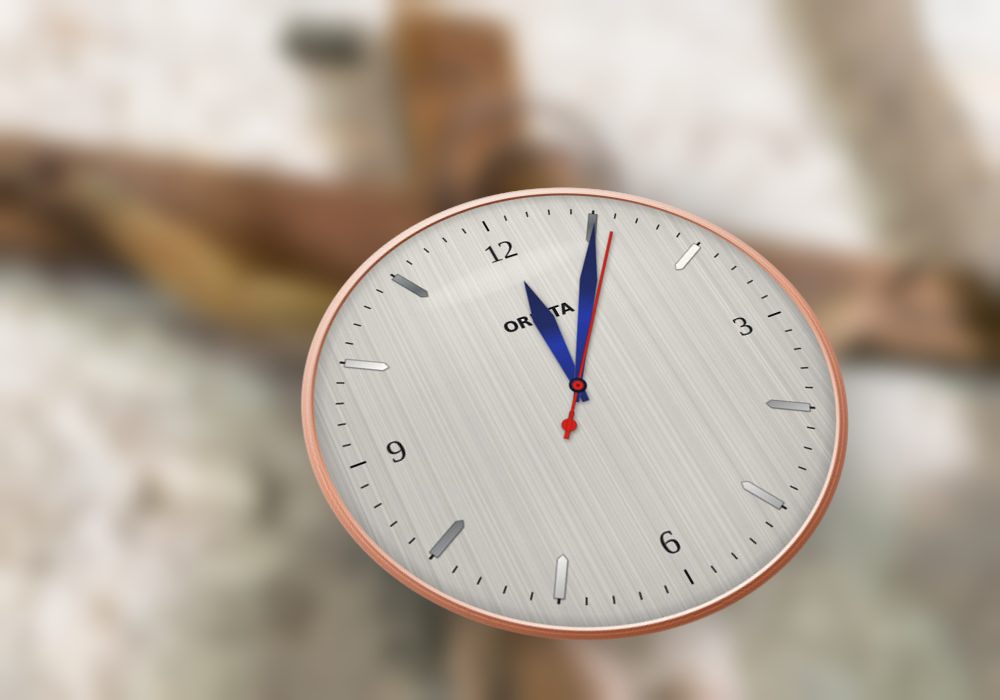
12:05:06
